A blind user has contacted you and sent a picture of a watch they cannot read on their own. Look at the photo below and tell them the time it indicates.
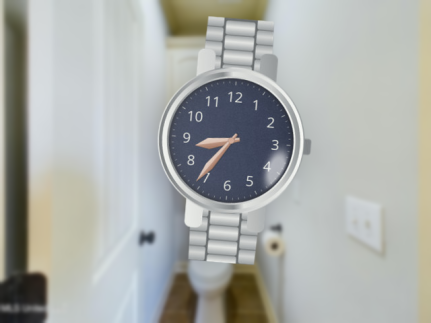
8:36
